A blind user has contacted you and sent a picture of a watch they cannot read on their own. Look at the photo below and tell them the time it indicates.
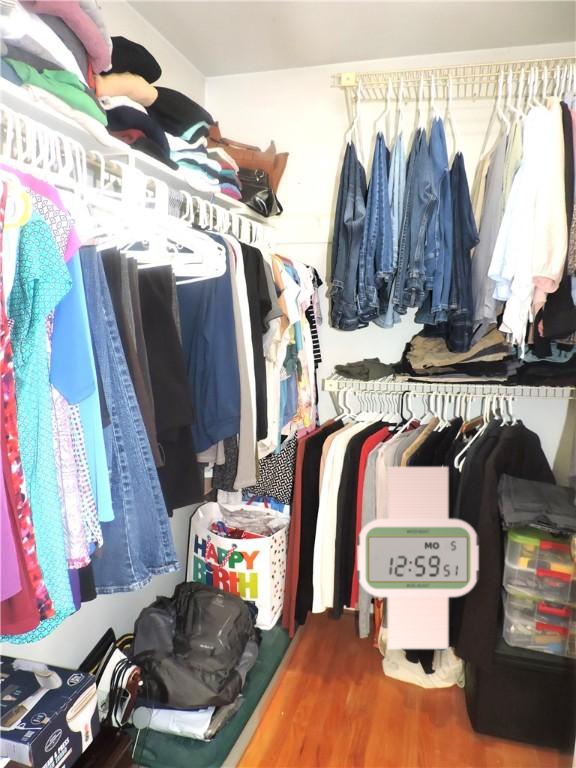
12:59:51
